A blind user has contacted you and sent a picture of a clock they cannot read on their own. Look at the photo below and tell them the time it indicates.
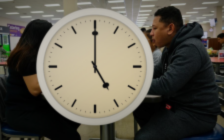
5:00
